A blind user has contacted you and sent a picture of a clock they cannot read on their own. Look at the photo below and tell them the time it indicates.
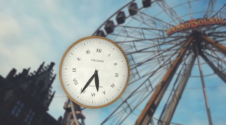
5:35
